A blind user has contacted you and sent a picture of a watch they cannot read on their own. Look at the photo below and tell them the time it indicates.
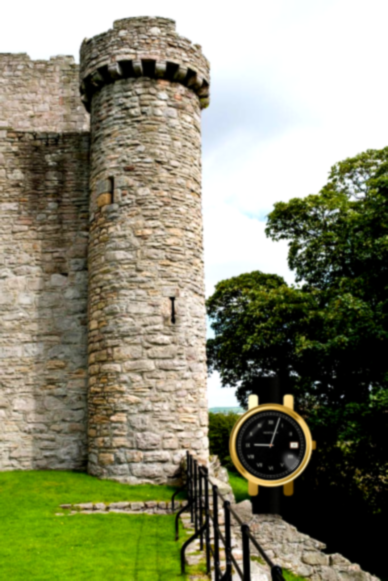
9:03
